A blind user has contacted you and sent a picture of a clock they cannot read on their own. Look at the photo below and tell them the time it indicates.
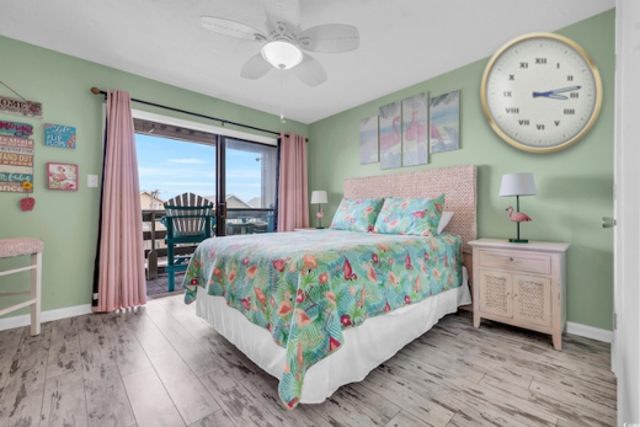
3:13
